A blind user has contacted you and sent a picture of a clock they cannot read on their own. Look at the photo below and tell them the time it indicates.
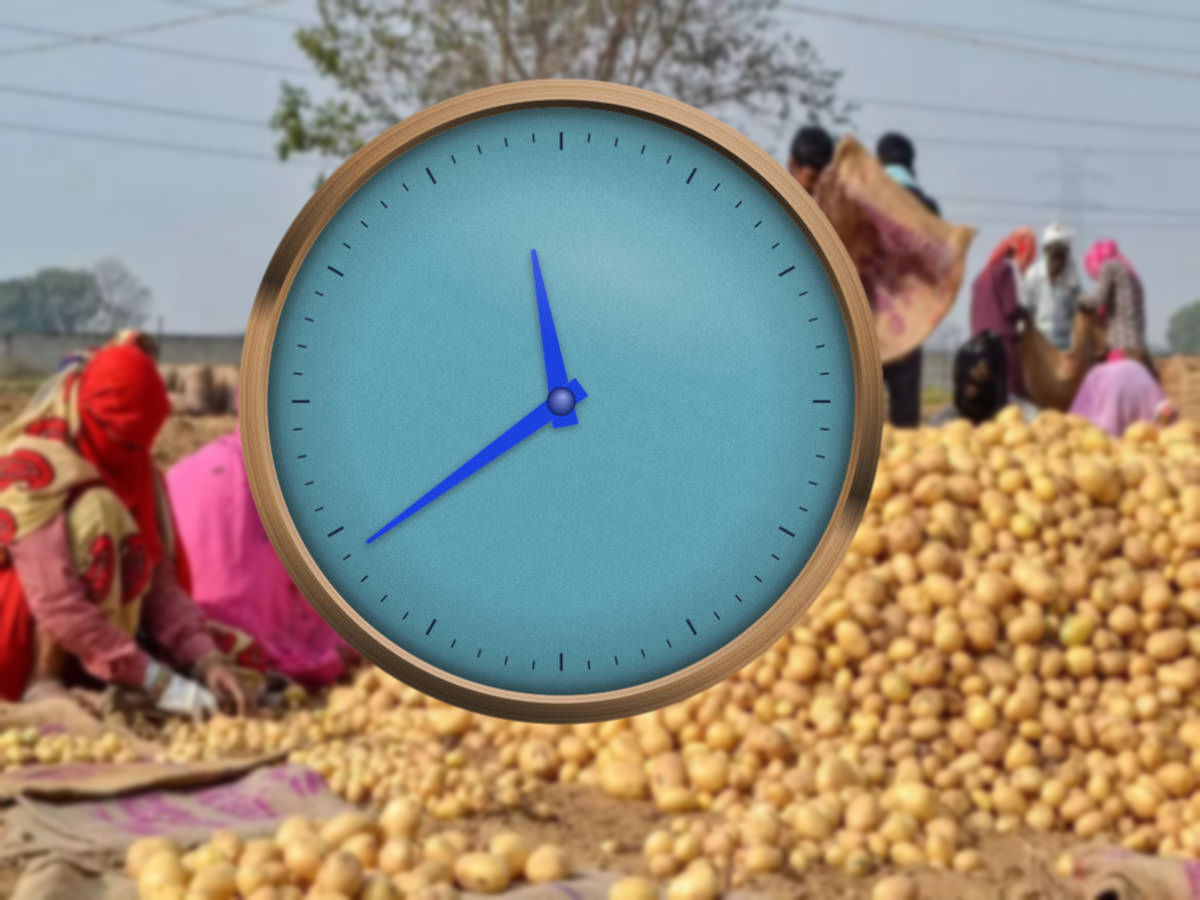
11:39
